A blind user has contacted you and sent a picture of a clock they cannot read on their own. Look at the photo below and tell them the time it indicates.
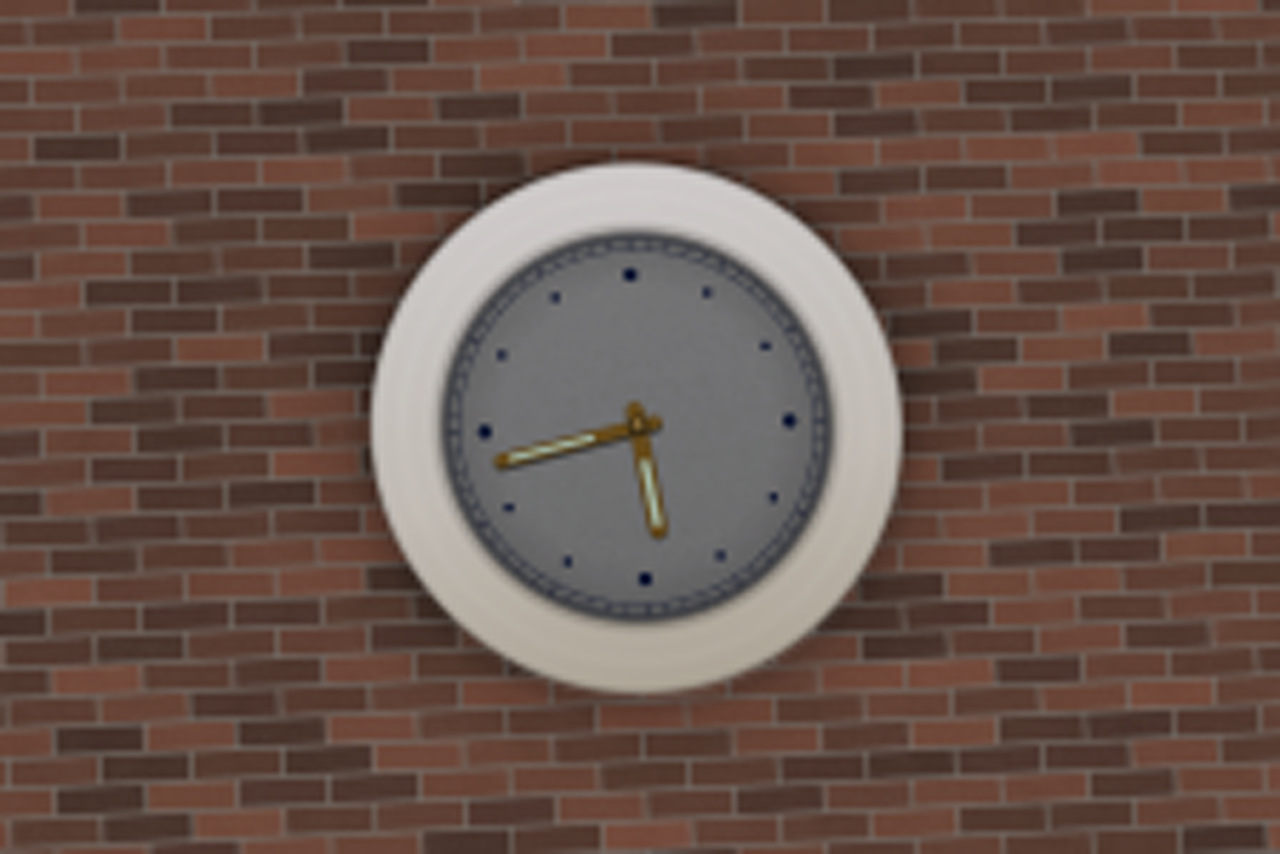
5:43
